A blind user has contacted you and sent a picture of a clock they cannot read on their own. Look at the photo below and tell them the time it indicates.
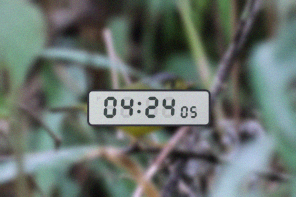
4:24:05
